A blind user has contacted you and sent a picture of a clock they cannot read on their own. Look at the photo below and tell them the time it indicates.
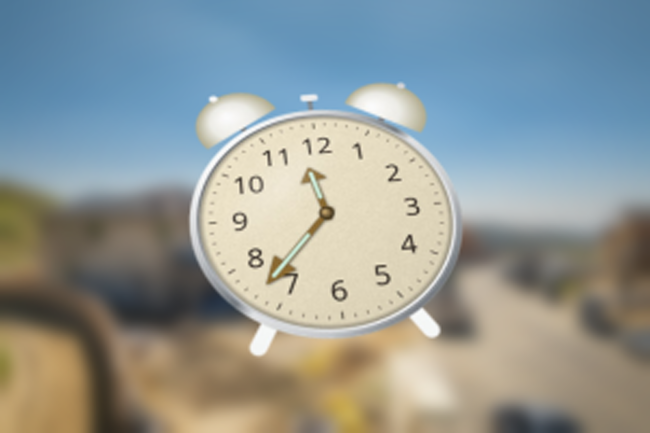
11:37
